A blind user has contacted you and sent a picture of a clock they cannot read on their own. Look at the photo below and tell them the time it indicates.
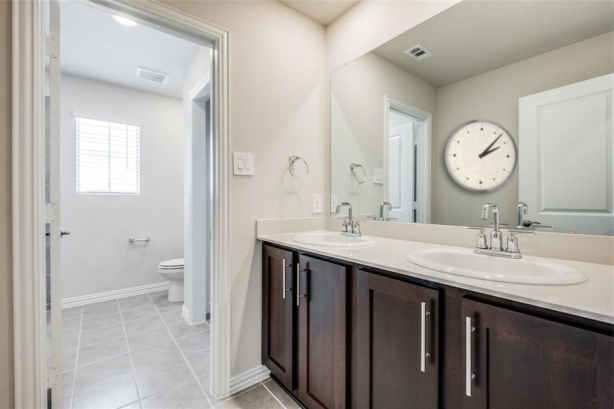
2:07
